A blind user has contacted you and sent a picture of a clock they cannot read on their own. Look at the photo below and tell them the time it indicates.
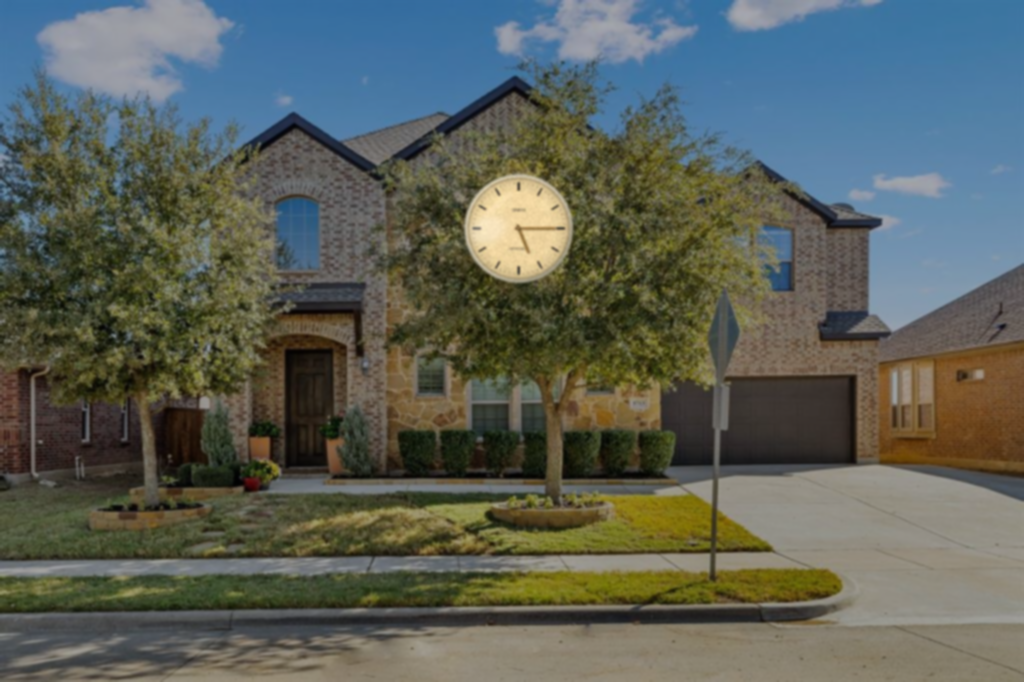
5:15
